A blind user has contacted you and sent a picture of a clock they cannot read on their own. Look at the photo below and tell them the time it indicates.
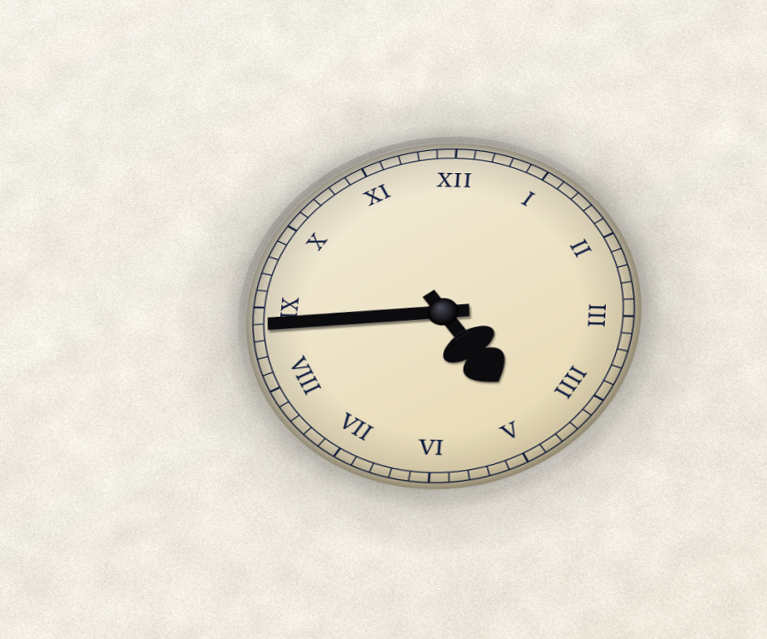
4:44
